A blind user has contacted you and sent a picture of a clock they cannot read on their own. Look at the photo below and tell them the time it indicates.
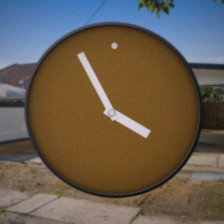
3:55
